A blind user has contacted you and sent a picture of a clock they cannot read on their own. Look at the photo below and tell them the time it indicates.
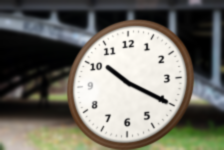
10:20
